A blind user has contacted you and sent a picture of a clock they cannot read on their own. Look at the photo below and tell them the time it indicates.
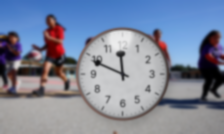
11:49
